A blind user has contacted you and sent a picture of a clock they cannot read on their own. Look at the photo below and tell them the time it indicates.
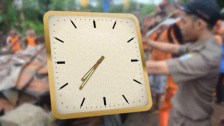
7:37
